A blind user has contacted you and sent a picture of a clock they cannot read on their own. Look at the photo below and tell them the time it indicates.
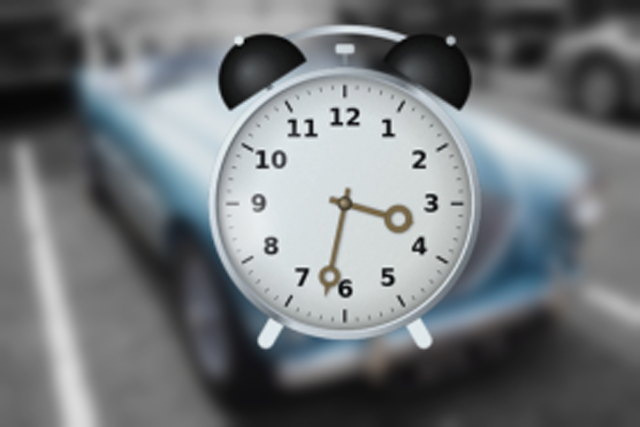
3:32
